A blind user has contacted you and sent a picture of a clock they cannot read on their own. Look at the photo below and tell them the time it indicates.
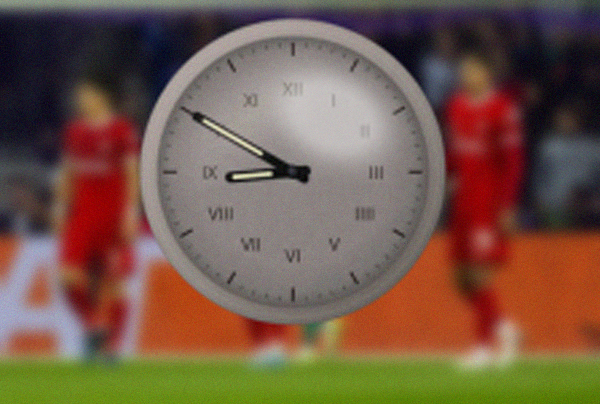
8:50
